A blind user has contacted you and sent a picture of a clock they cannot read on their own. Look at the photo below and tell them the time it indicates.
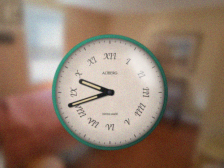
9:42
